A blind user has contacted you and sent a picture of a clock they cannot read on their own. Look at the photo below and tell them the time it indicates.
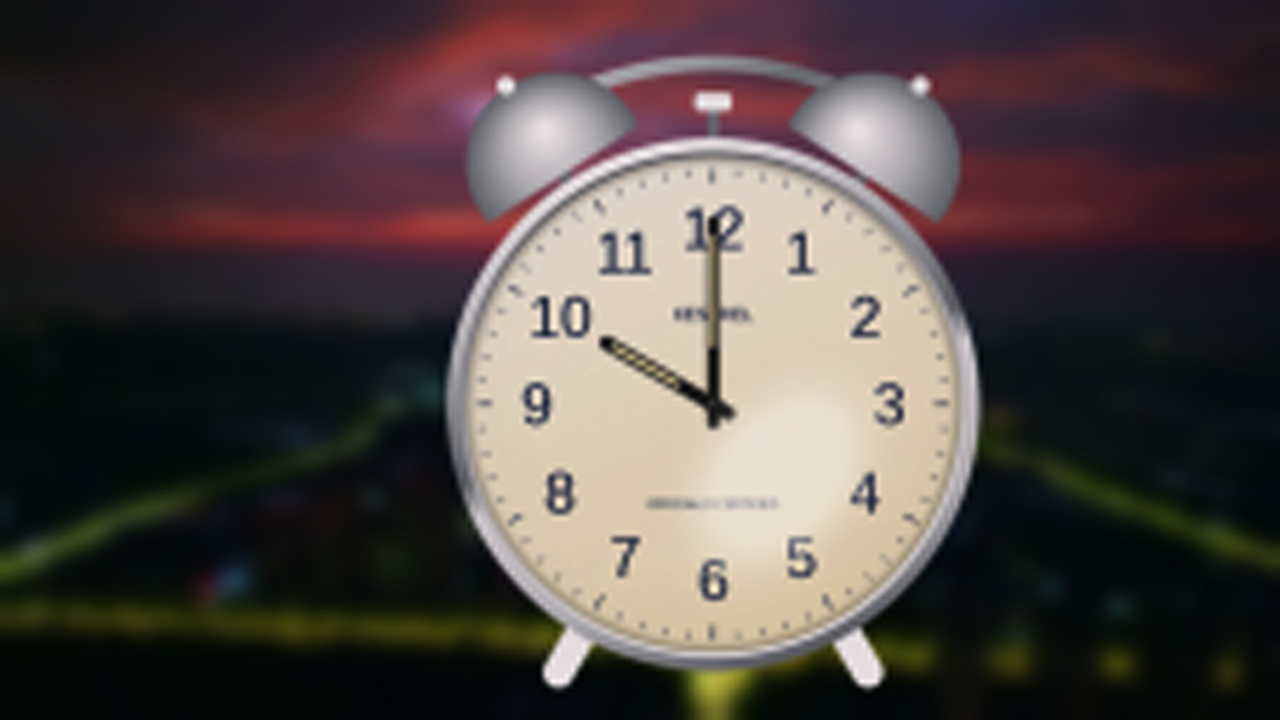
10:00
